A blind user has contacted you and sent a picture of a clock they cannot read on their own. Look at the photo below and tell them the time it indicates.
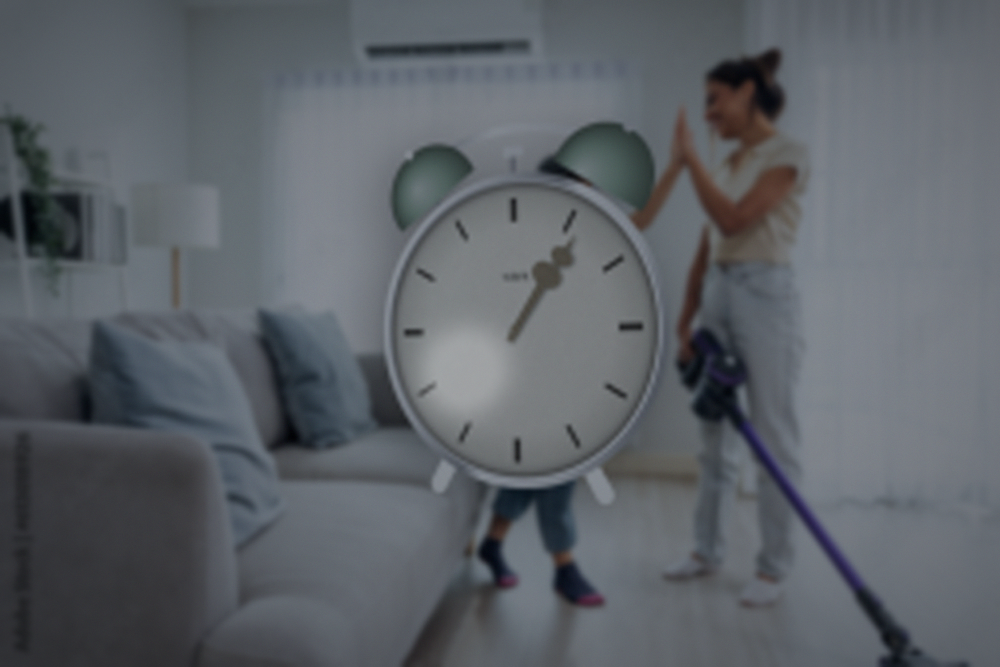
1:06
